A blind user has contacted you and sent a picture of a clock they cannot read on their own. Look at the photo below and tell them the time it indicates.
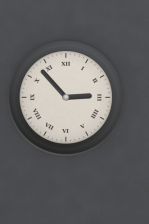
2:53
